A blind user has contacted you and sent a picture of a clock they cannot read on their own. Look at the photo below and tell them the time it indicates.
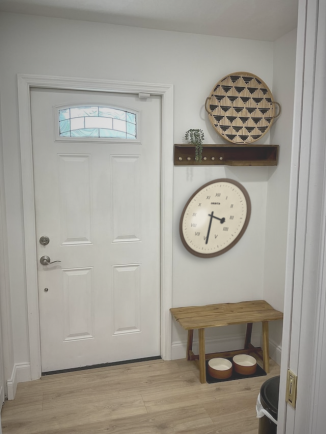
3:29
